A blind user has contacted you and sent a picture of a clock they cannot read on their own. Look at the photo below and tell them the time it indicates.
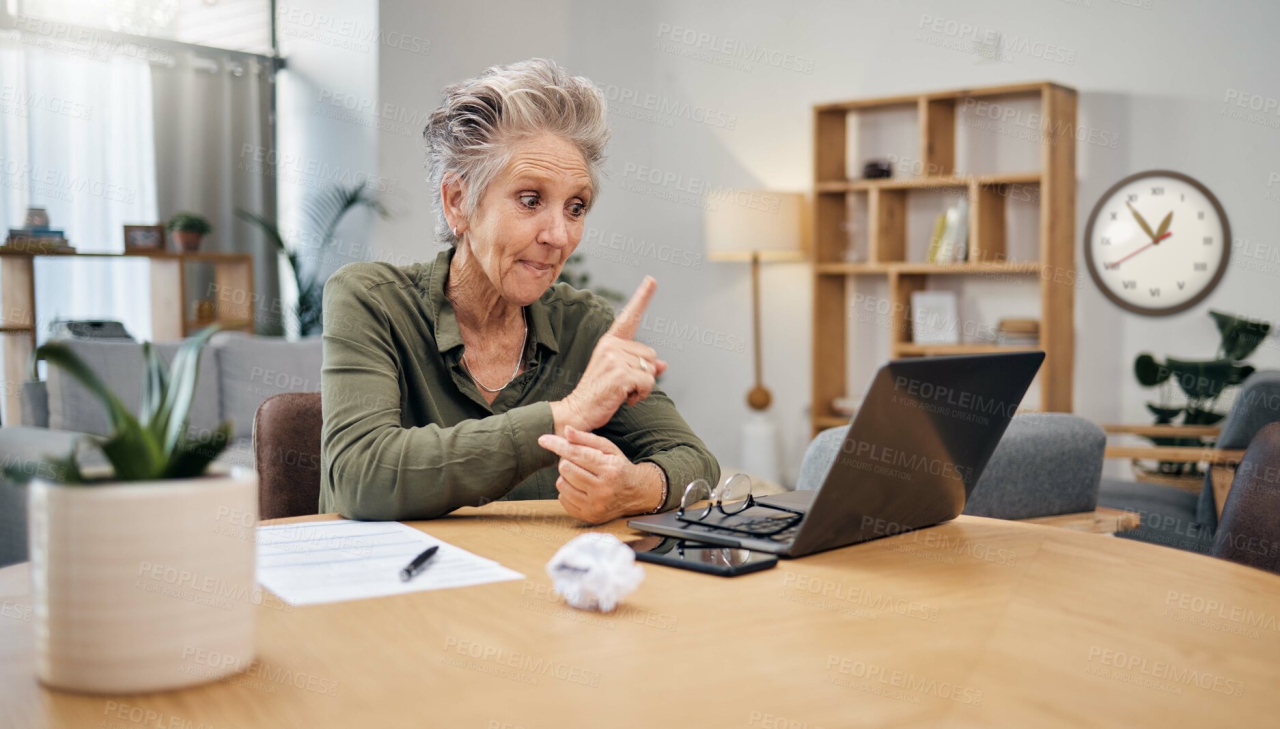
12:53:40
